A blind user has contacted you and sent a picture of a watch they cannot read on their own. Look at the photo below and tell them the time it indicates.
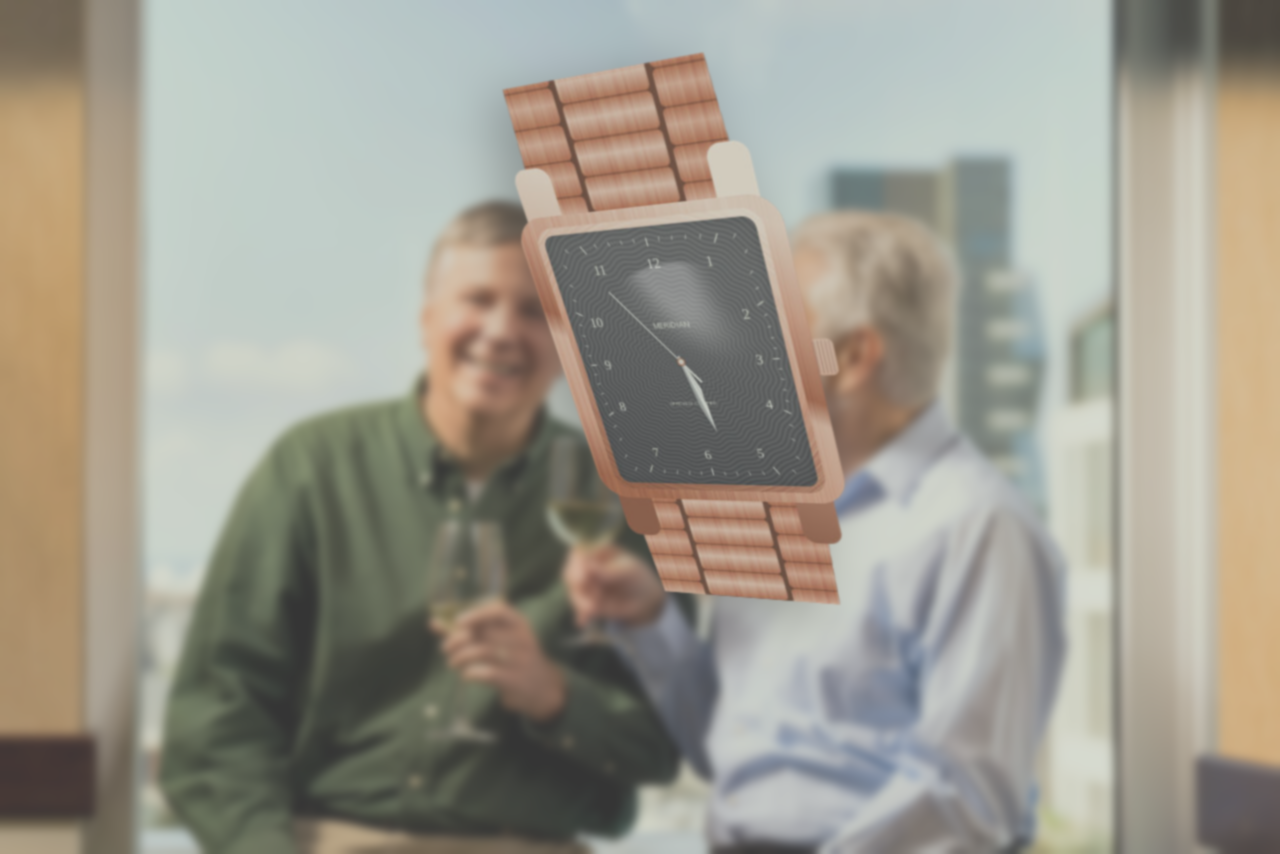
5:27:54
